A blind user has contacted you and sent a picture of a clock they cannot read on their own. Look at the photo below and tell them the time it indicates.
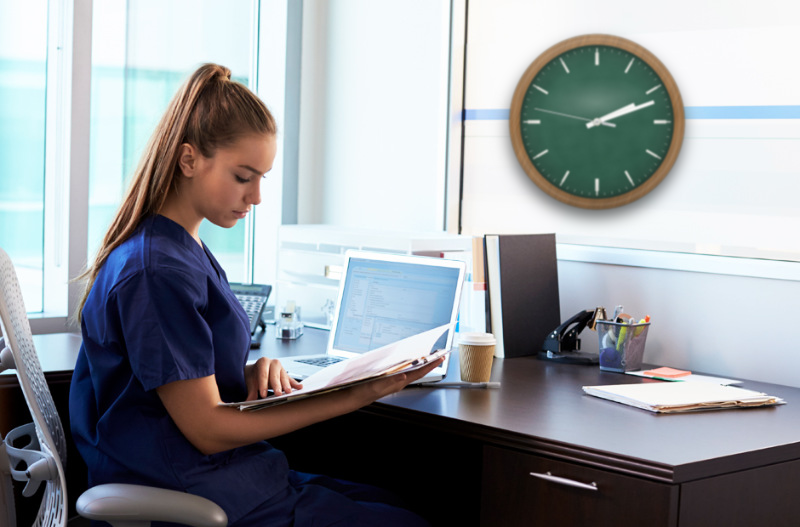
2:11:47
